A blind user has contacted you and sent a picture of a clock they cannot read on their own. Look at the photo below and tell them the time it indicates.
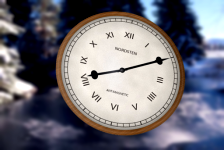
8:10
